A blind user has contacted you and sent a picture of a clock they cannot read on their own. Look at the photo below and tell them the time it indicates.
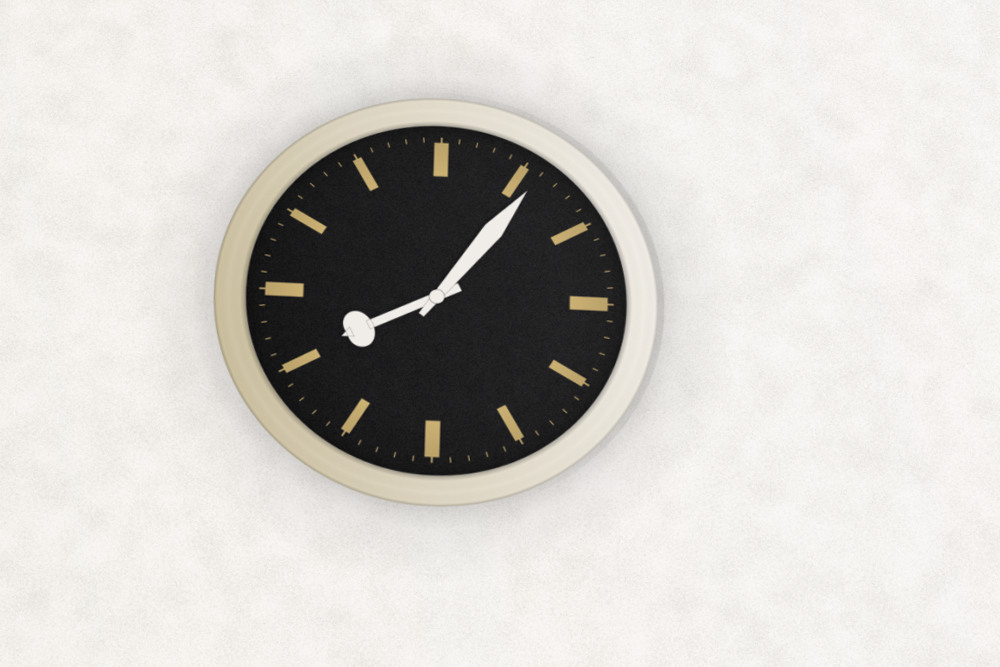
8:06
